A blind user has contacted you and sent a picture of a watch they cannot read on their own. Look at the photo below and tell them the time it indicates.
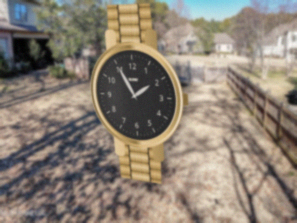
1:55
